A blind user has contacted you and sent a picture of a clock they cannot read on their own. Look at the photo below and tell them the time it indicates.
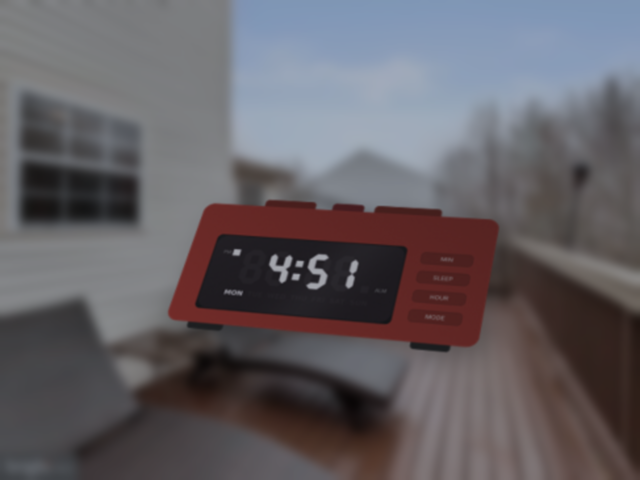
4:51
